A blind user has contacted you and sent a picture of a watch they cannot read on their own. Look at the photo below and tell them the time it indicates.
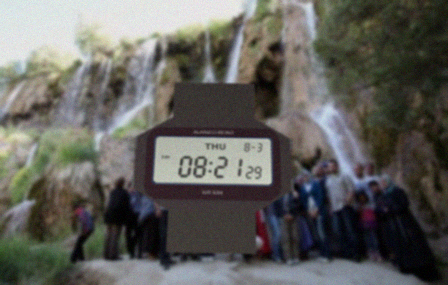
8:21:29
